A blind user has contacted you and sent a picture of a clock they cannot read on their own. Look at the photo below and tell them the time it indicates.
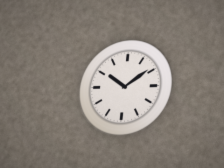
10:09
